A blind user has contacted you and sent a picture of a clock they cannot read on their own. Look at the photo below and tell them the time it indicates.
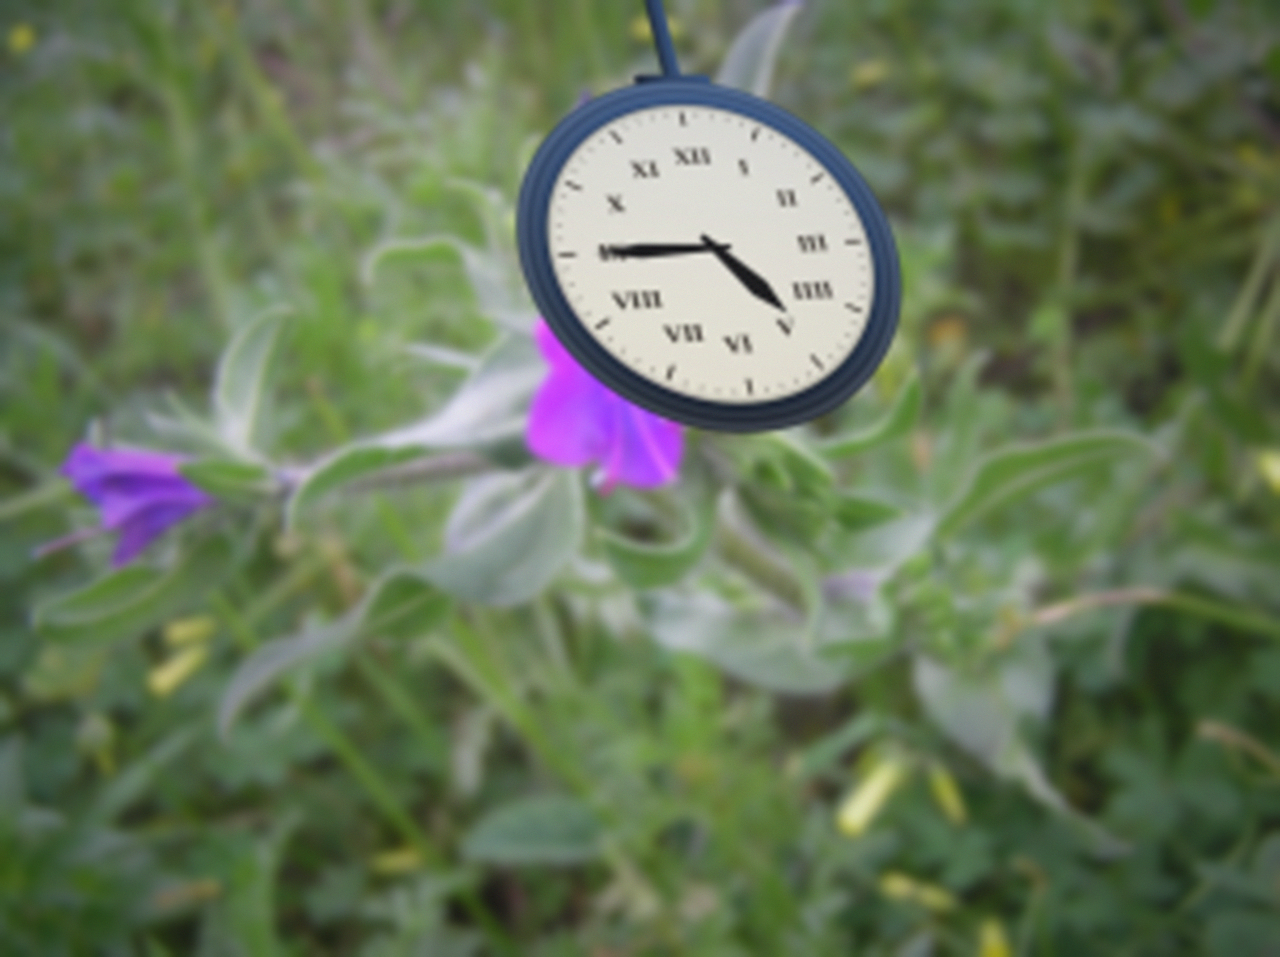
4:45
